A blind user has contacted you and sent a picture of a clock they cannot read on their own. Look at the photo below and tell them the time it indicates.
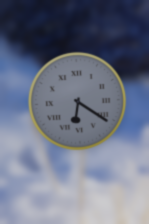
6:21
